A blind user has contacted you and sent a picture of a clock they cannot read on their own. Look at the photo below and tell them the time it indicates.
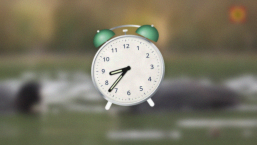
8:37
